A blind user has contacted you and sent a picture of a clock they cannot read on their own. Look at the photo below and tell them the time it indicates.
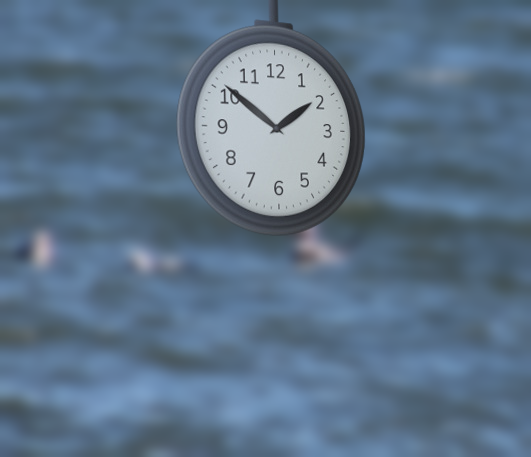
1:51
